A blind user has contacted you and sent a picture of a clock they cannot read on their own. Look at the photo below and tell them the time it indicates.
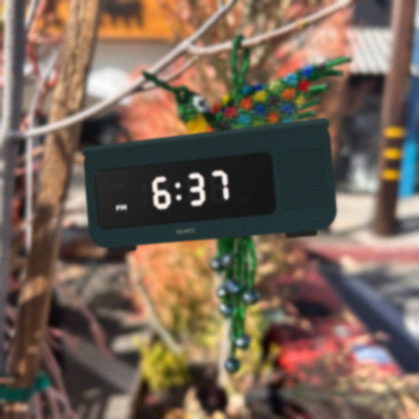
6:37
